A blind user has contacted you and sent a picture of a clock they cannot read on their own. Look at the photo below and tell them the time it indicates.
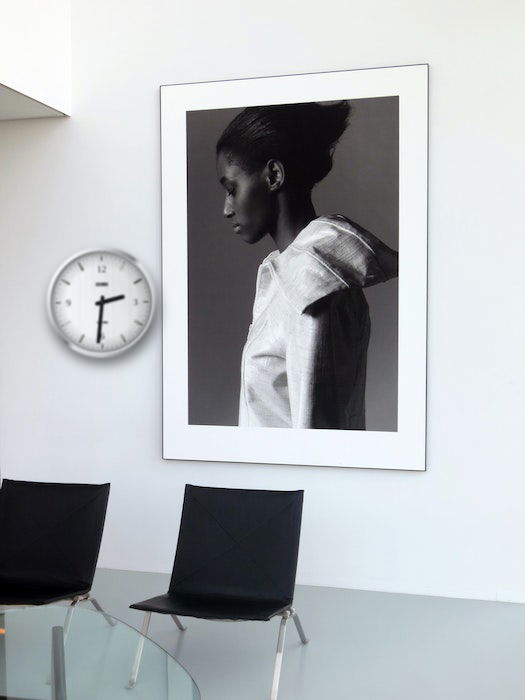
2:31
